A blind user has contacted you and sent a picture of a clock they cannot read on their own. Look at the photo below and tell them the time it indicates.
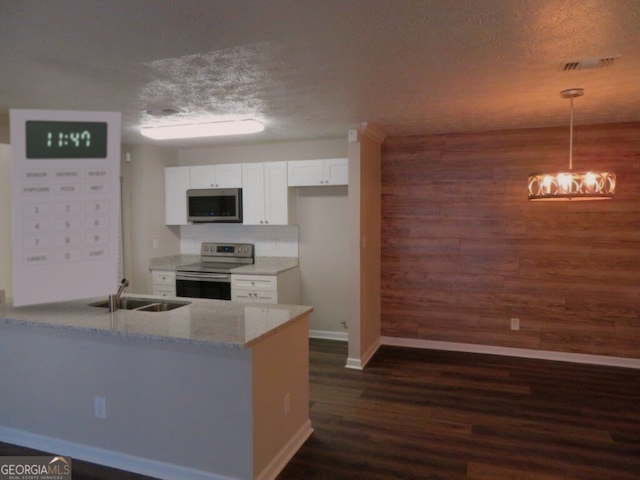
11:47
